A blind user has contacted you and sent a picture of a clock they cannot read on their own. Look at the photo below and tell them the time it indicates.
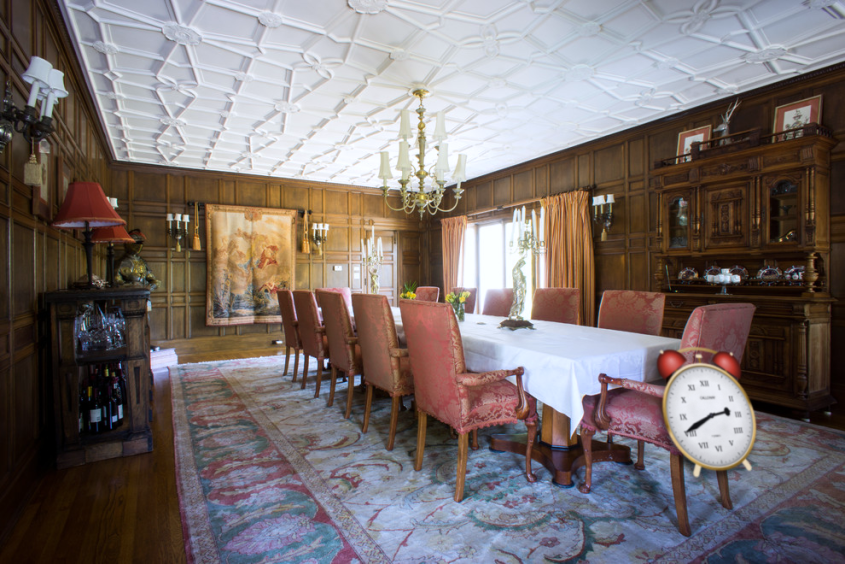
2:41
